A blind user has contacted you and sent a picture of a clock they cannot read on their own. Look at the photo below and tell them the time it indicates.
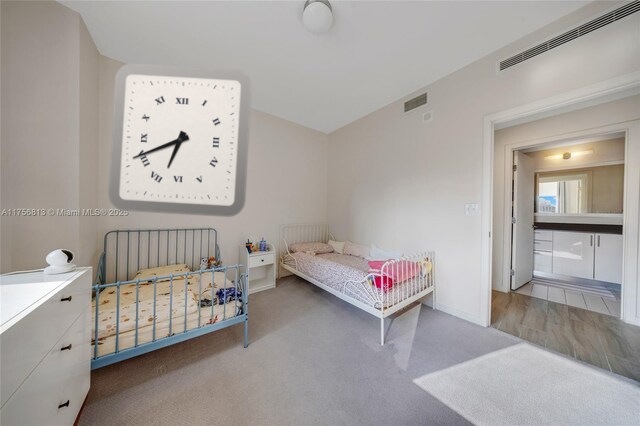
6:41
